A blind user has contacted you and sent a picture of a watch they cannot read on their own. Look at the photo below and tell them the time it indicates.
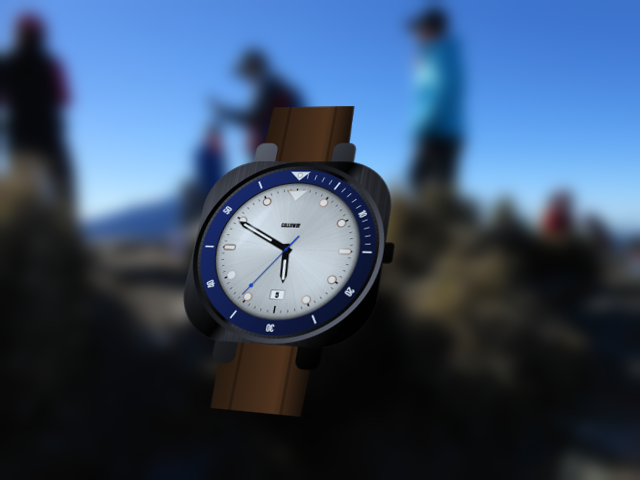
5:49:36
